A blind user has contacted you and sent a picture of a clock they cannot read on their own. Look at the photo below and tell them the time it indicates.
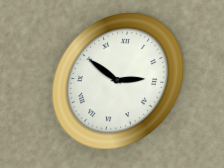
2:50
